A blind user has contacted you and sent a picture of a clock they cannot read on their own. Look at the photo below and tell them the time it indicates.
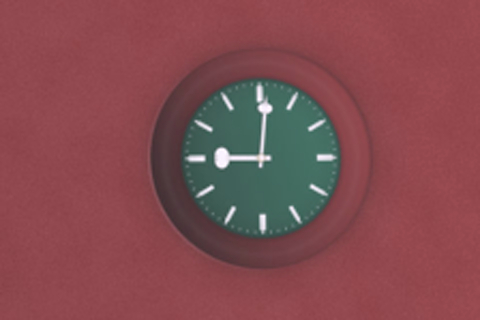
9:01
